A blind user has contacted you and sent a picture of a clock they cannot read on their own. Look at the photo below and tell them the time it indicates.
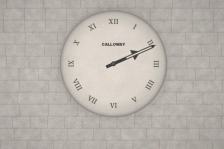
2:11
